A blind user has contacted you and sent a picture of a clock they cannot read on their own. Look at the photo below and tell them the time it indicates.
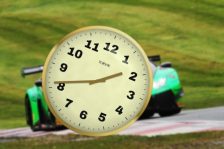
1:41
